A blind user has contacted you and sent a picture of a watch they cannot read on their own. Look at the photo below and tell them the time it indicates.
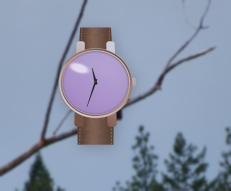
11:33
